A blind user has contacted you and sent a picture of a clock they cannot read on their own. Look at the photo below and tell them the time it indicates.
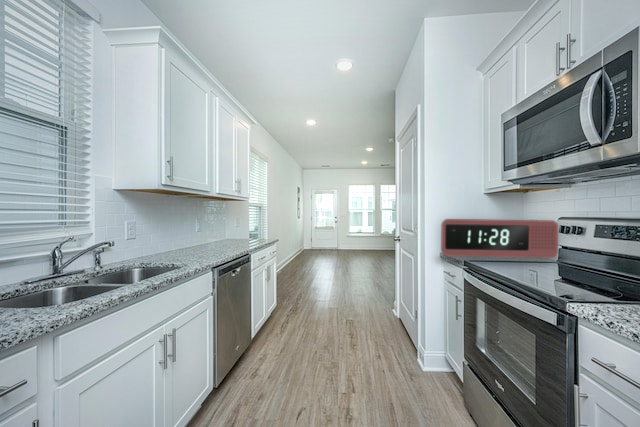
11:28
